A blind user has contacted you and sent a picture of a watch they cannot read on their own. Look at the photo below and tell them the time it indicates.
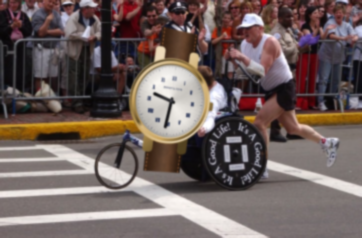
9:31
